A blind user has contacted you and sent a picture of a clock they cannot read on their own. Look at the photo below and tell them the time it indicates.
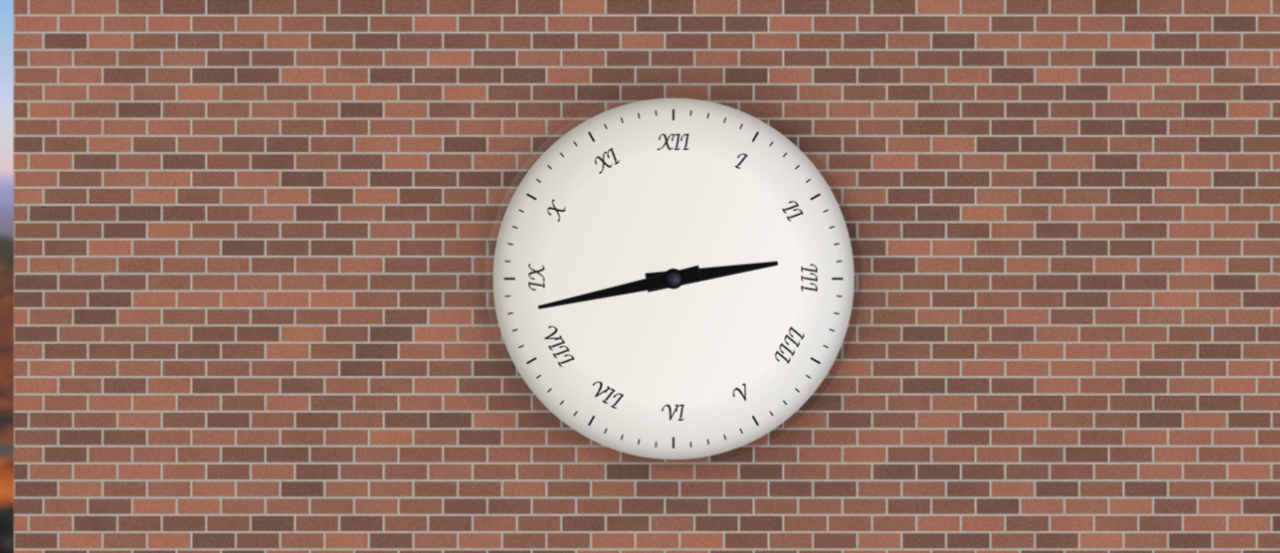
2:43
